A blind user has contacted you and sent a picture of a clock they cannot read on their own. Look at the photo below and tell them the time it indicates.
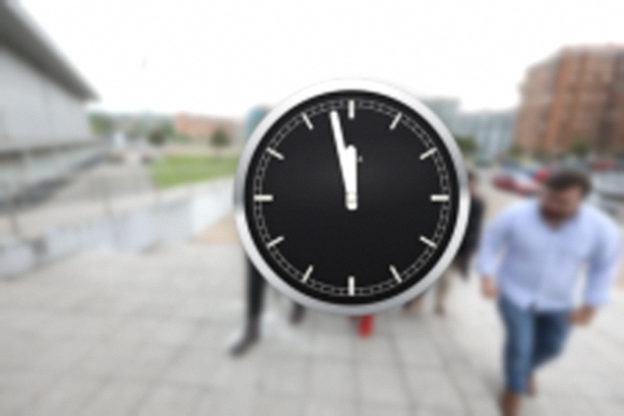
11:58
